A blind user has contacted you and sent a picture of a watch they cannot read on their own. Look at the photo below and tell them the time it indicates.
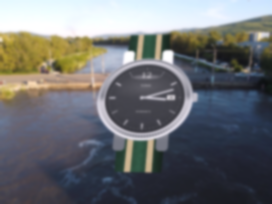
3:12
